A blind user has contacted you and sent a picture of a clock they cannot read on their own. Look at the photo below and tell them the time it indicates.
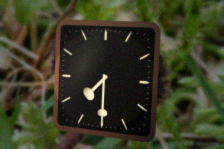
7:30
